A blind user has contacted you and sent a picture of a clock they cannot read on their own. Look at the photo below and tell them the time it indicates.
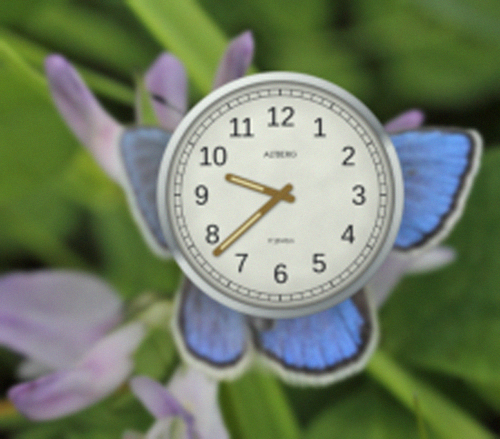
9:38
